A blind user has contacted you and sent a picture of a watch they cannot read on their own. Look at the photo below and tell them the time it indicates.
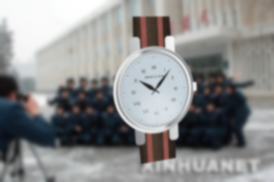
10:07
